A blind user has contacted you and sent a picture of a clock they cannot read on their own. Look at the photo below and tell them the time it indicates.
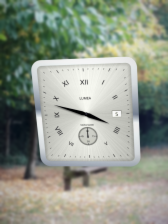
3:48
